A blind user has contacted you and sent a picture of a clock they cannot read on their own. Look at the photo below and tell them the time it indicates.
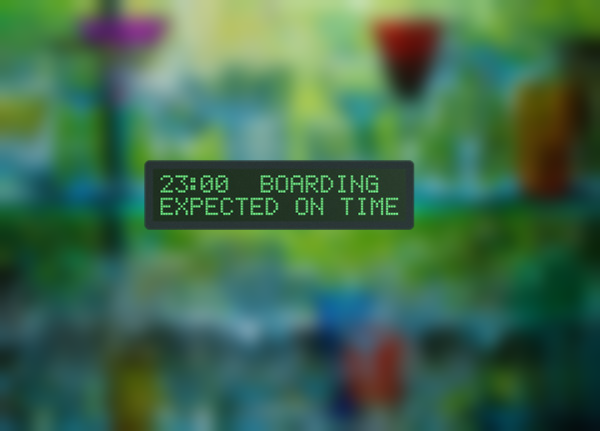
23:00
